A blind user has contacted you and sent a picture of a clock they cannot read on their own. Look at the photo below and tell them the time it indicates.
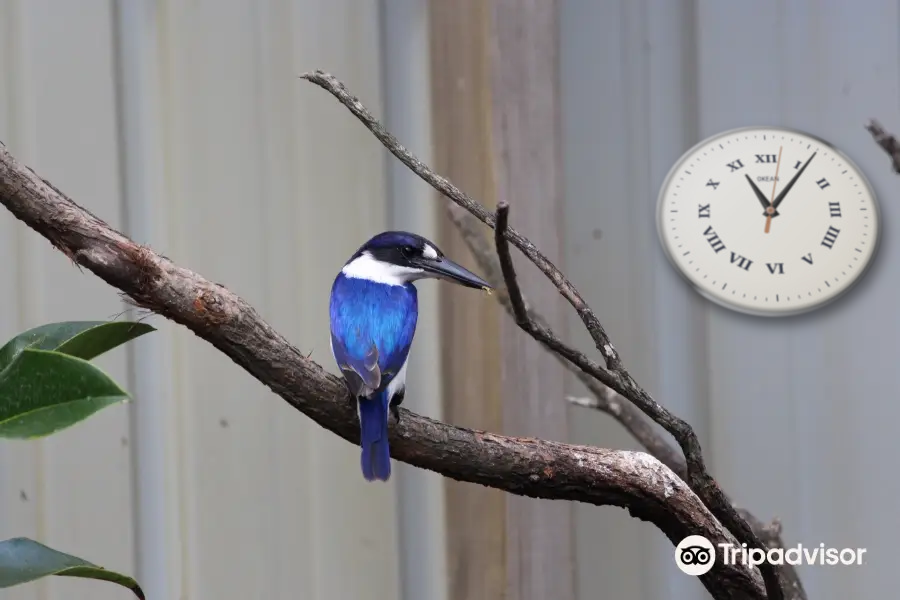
11:06:02
